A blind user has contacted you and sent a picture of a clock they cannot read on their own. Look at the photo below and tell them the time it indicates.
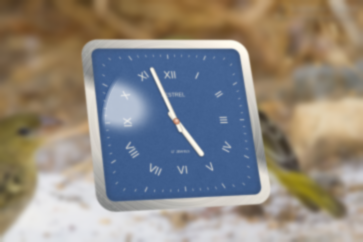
4:57
